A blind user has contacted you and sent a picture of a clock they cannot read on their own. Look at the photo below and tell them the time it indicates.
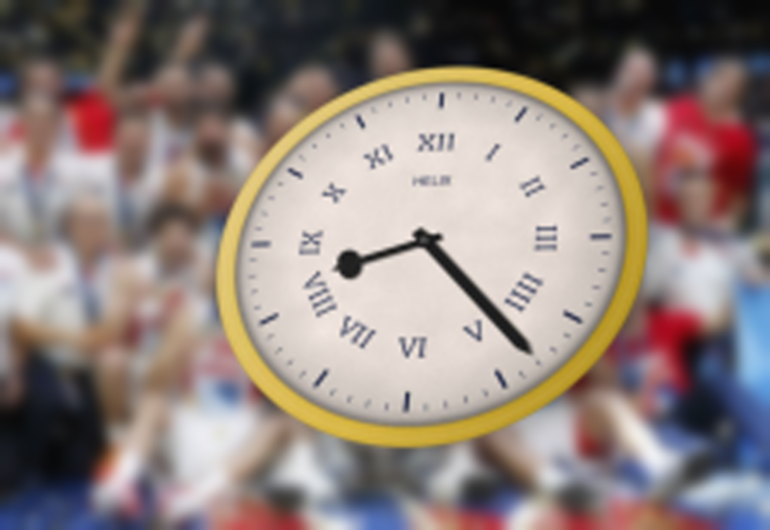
8:23
